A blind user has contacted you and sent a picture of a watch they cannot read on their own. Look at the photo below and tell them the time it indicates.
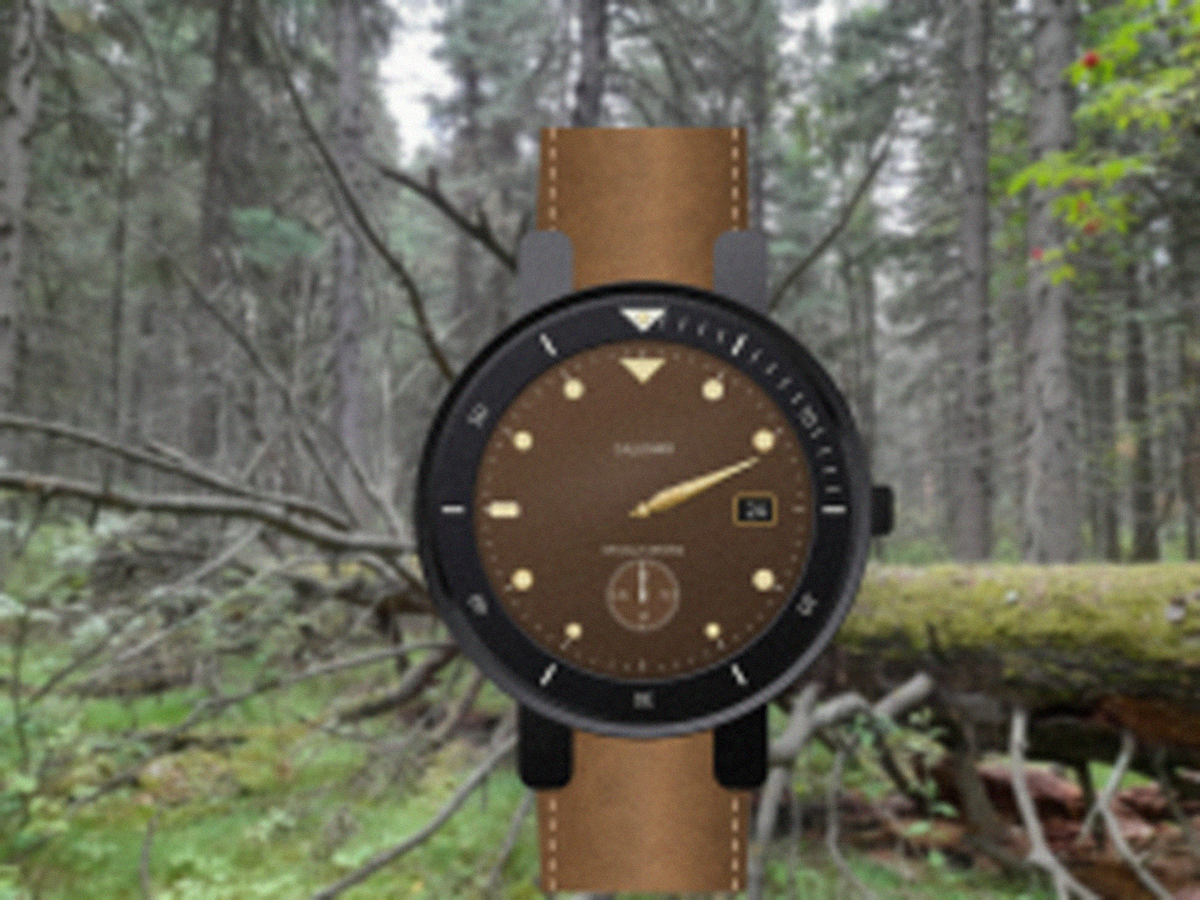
2:11
